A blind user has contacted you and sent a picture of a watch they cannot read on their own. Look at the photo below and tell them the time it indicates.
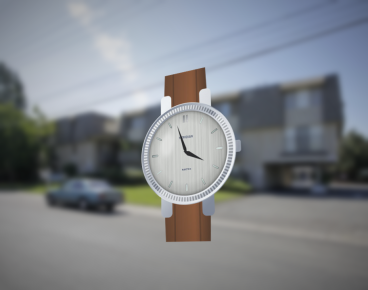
3:57
